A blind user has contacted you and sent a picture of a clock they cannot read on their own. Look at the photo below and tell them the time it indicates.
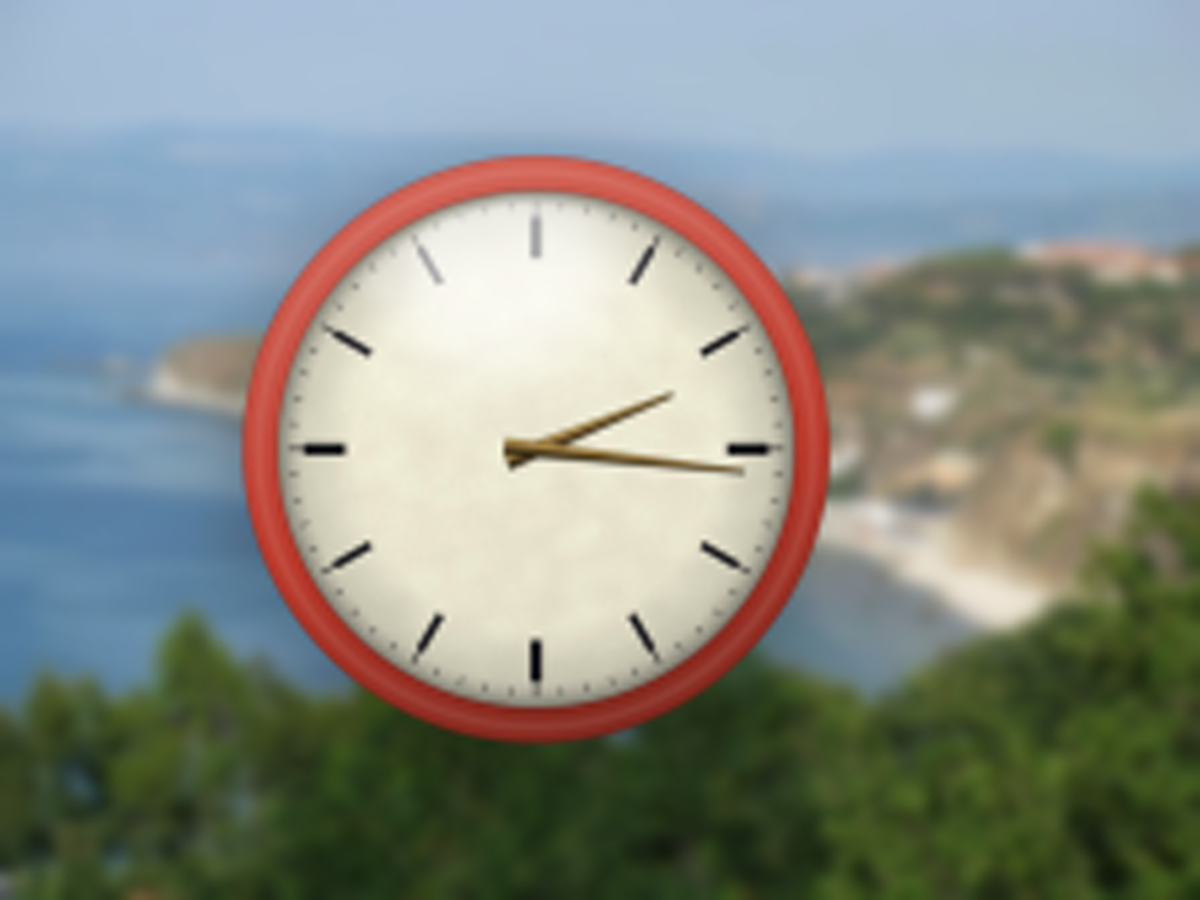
2:16
